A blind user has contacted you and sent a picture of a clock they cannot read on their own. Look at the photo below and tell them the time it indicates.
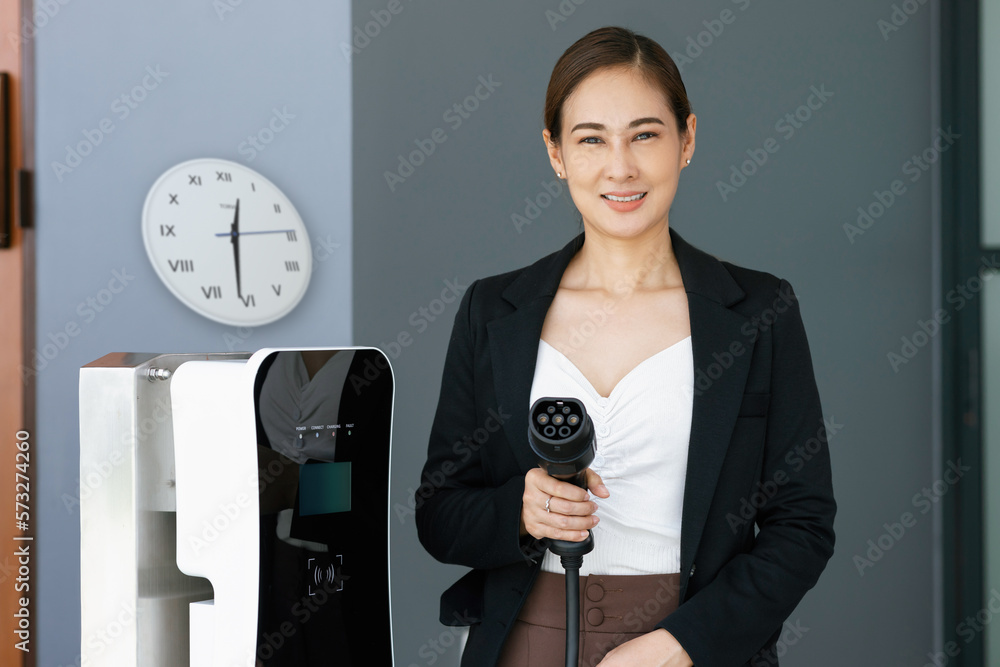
12:31:14
